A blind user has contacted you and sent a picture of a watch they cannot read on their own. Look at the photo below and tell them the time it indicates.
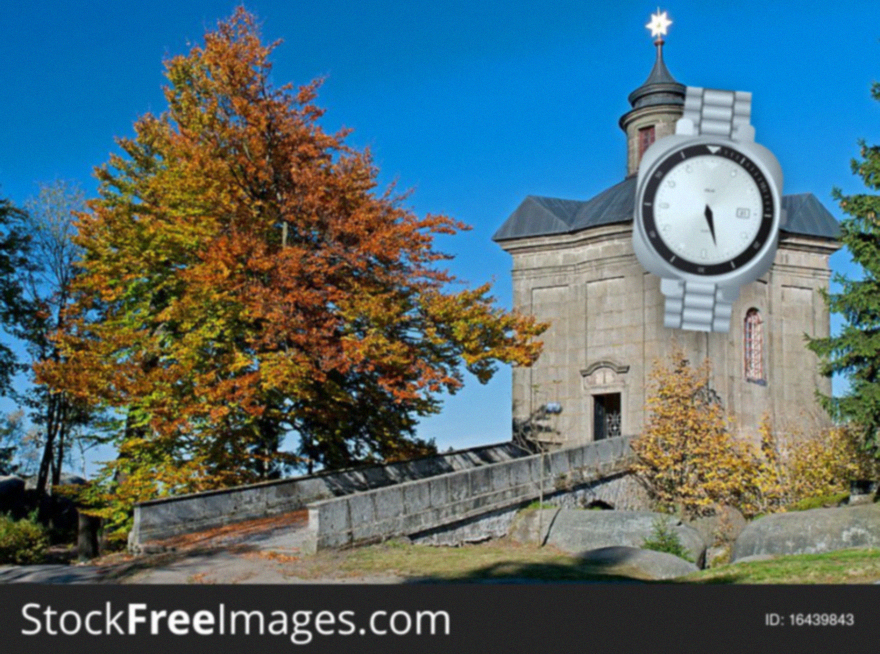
5:27
